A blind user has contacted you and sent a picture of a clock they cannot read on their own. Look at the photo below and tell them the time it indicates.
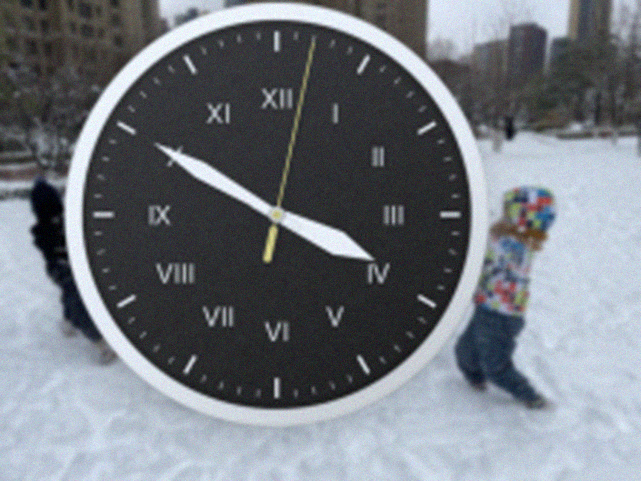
3:50:02
